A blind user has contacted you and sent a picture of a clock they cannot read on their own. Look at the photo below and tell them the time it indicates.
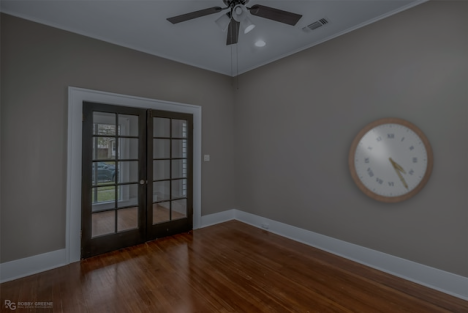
4:25
